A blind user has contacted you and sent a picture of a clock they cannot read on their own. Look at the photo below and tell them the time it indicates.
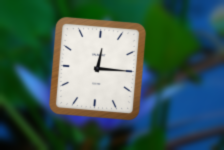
12:15
